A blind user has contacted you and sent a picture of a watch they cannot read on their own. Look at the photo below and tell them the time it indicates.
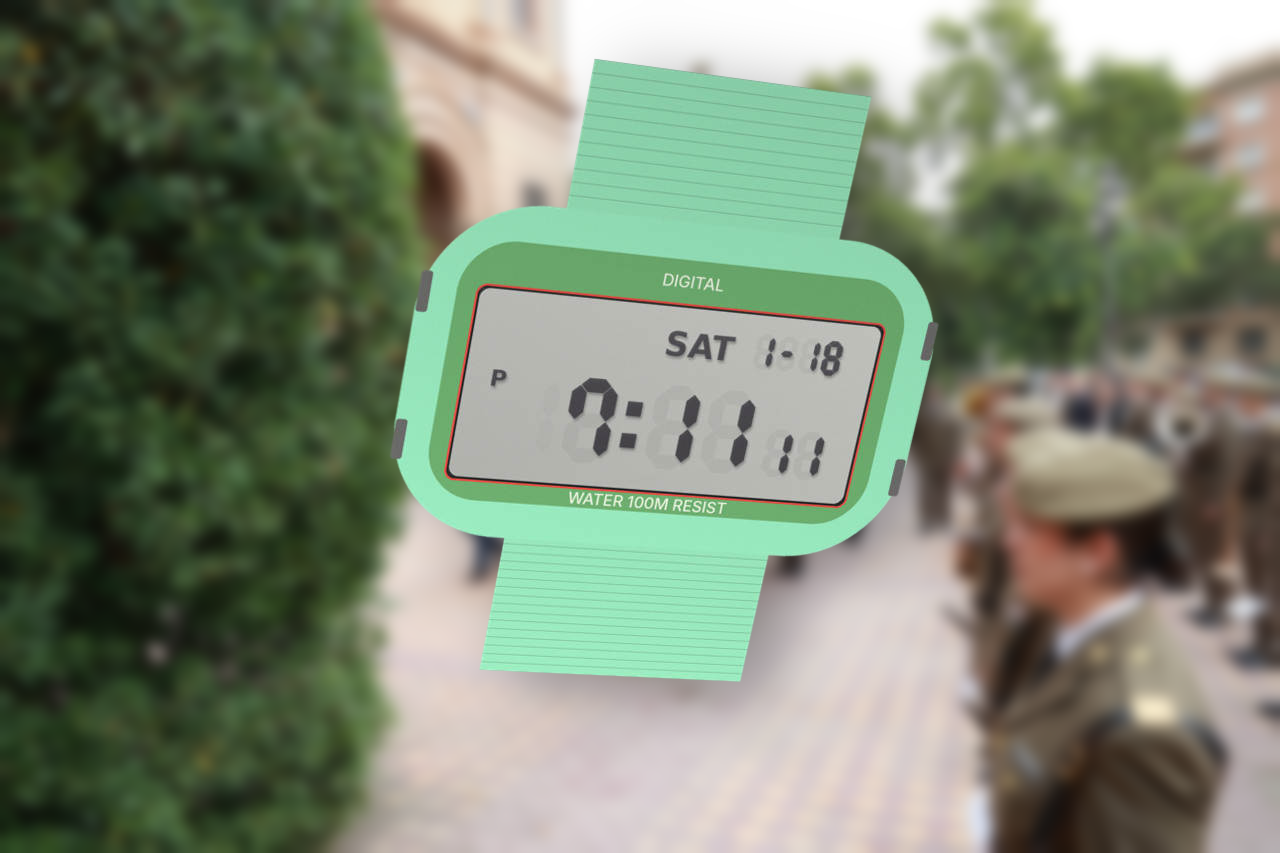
7:11:11
